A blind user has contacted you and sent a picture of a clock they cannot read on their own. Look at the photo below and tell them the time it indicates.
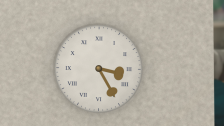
3:25
